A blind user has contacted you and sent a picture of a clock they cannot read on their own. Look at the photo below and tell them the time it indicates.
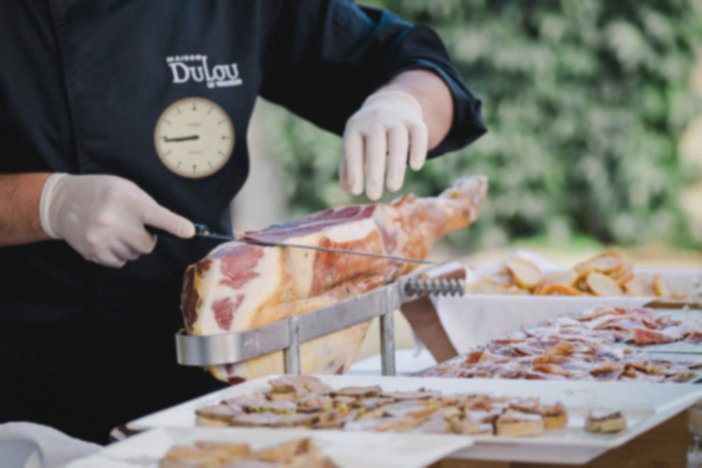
8:44
